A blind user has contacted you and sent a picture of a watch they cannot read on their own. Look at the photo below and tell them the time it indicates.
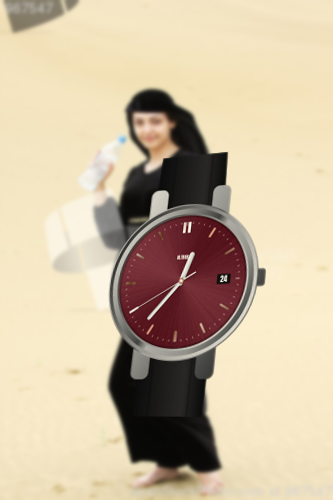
12:36:40
